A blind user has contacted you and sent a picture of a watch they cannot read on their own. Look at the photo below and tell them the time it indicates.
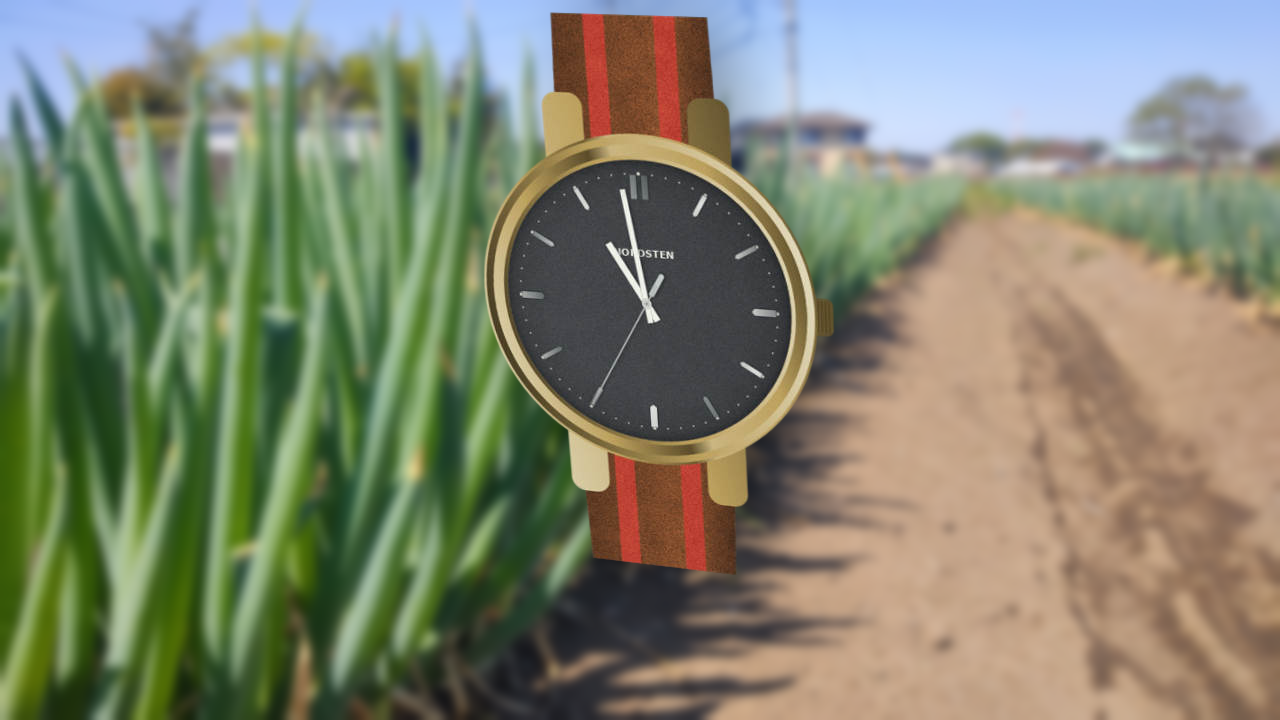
10:58:35
